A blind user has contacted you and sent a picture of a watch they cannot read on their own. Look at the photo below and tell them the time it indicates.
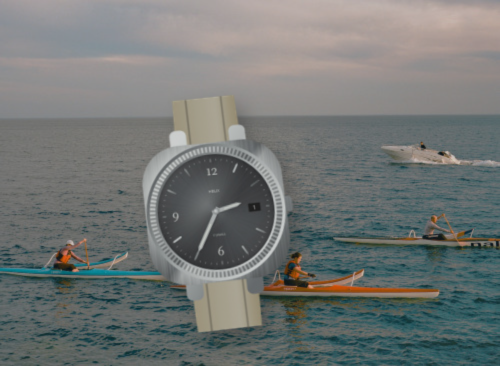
2:35
